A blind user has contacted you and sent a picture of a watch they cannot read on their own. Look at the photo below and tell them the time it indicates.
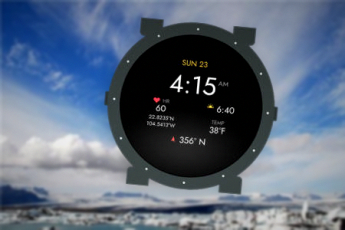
4:15
